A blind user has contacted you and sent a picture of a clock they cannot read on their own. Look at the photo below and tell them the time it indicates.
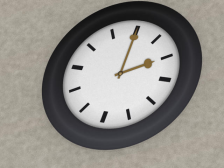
2:00
